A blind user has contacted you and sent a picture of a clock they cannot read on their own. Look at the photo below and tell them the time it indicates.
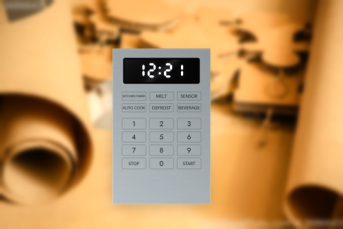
12:21
